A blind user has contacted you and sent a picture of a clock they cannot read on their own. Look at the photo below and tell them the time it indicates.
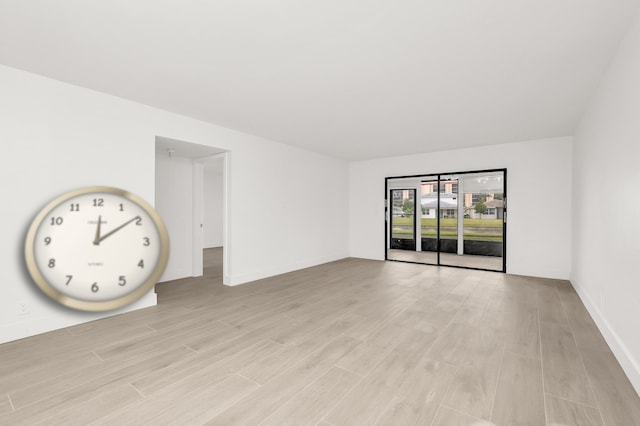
12:09
